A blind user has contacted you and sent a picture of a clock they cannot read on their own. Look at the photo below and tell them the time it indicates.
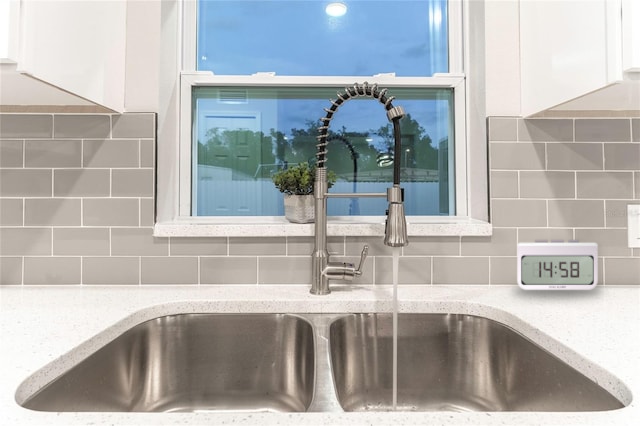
14:58
